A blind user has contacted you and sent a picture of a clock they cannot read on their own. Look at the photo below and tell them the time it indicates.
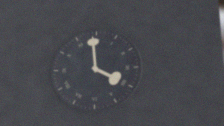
3:59
